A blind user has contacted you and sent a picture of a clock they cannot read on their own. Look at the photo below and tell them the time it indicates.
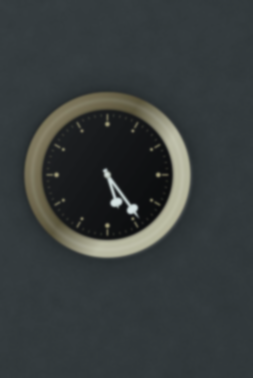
5:24
